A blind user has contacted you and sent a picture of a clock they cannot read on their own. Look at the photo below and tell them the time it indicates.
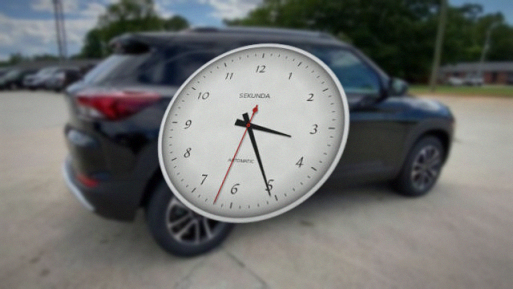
3:25:32
